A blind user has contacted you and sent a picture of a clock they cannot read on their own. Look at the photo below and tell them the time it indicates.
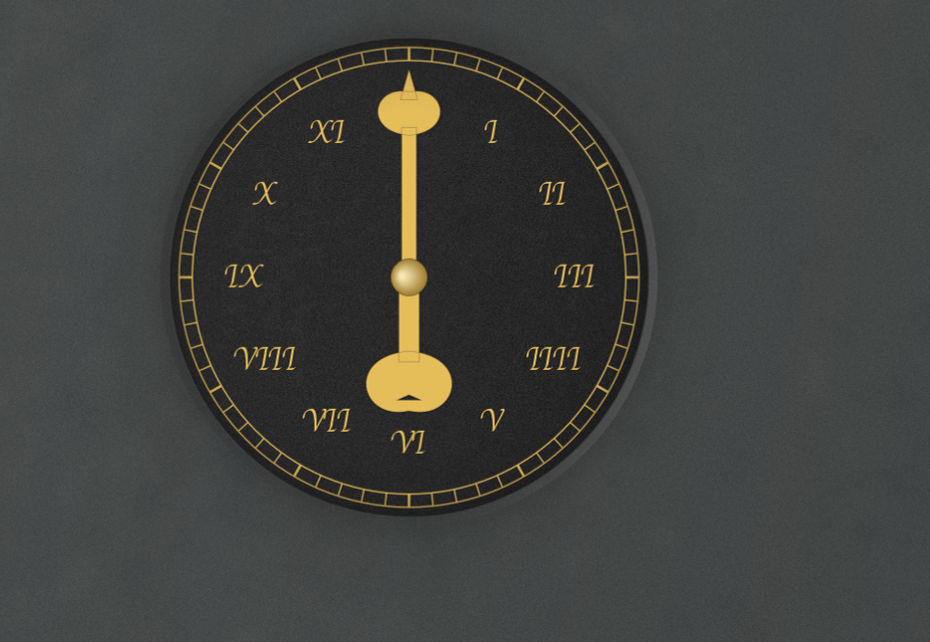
6:00
